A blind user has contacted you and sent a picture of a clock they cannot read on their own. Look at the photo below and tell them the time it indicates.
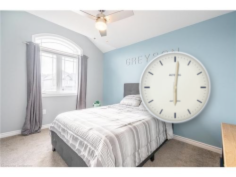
6:01
